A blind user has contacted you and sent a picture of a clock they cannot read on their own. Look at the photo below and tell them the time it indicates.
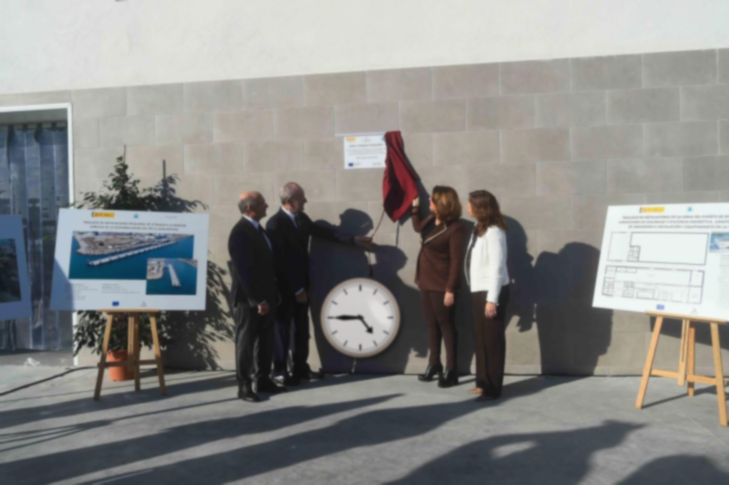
4:45
